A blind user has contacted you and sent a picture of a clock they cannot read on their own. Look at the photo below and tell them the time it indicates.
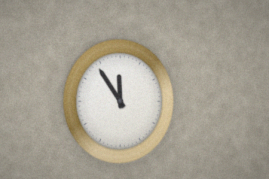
11:54
